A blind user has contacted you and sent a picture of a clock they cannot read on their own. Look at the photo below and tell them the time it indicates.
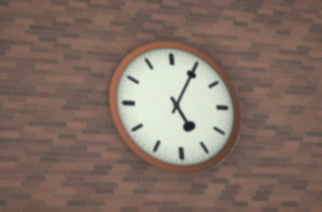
5:05
